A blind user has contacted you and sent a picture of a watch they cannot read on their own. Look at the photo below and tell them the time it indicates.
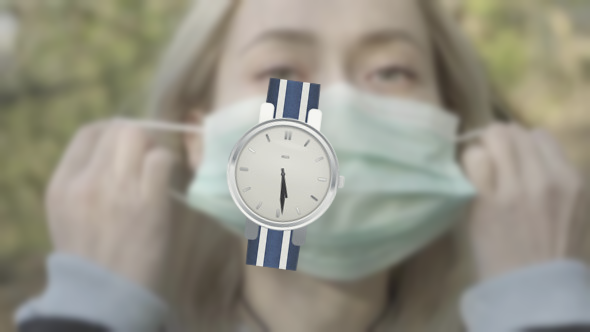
5:29
